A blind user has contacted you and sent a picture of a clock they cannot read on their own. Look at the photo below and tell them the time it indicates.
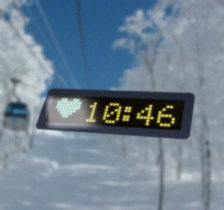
10:46
